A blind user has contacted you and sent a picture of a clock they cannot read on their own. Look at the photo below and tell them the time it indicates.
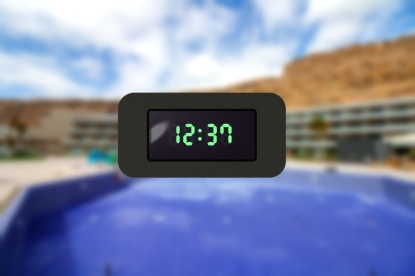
12:37
